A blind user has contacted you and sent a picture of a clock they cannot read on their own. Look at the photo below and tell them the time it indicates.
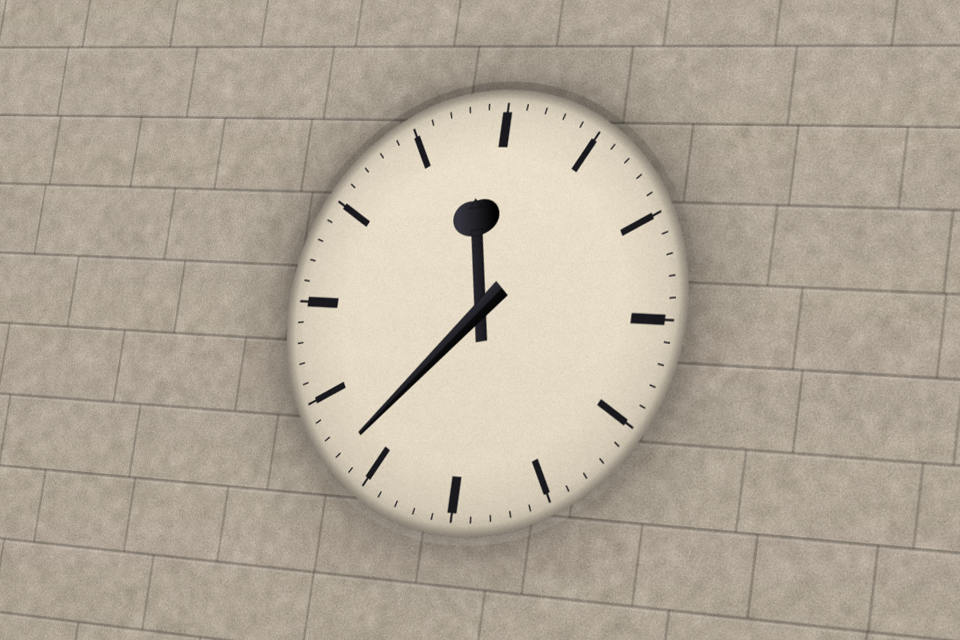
11:37
